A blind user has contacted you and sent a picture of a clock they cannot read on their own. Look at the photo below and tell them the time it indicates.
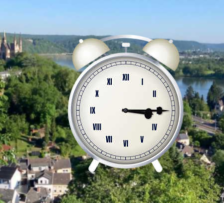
3:15
